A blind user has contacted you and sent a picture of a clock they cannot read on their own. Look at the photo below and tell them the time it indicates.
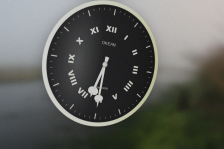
6:30
